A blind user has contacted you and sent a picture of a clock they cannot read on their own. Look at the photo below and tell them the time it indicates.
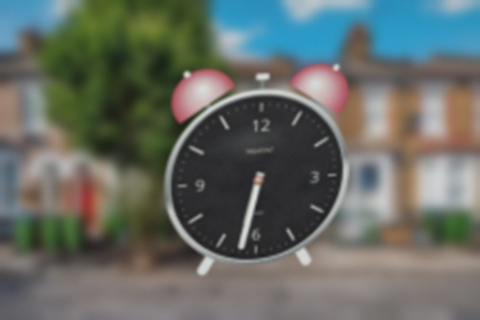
6:32
